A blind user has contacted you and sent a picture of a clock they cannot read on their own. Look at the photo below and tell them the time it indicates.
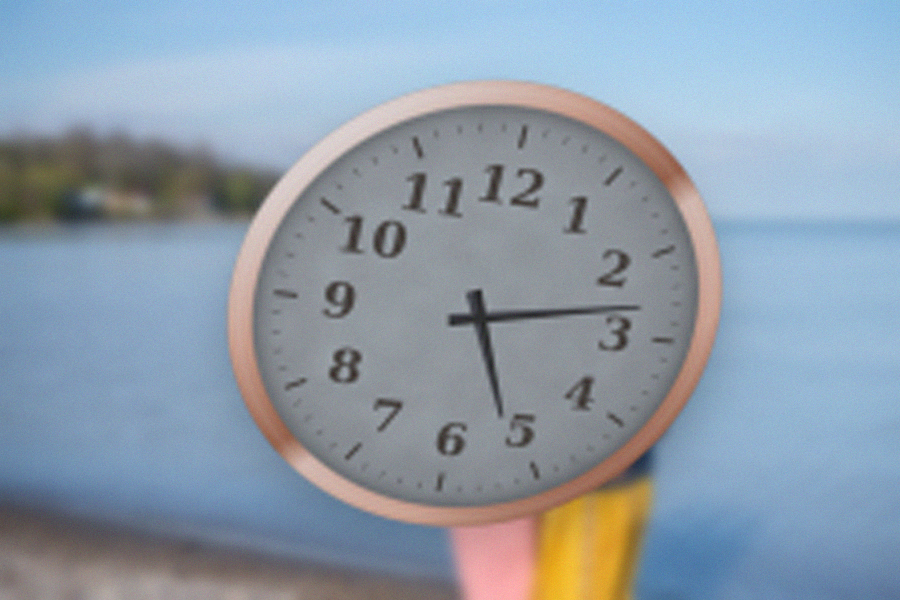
5:13
